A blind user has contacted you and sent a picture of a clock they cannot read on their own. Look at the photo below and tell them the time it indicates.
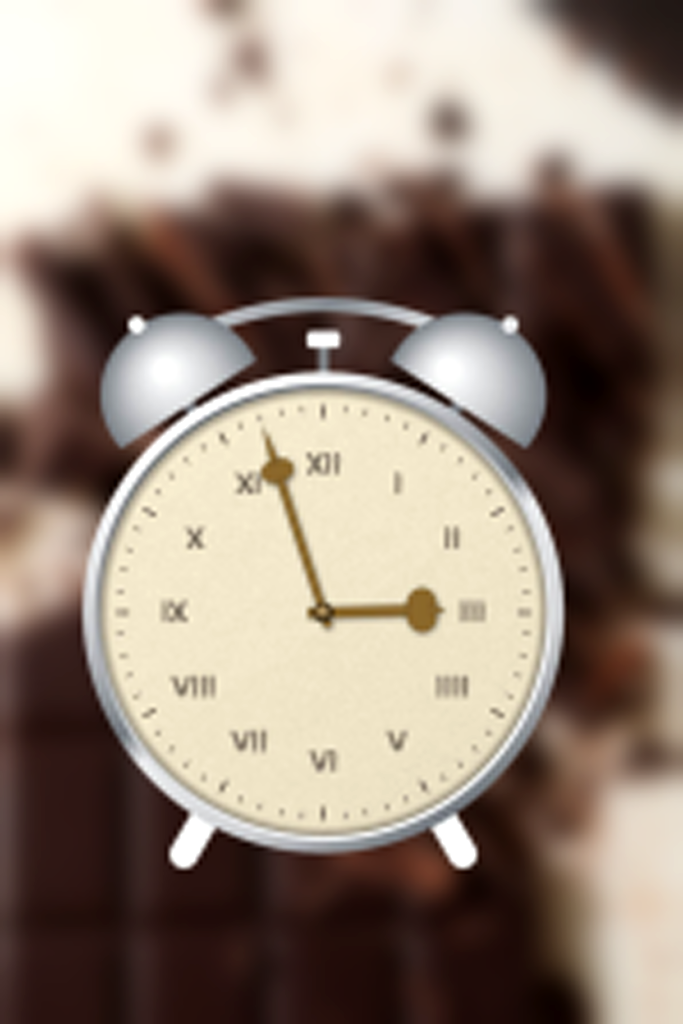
2:57
